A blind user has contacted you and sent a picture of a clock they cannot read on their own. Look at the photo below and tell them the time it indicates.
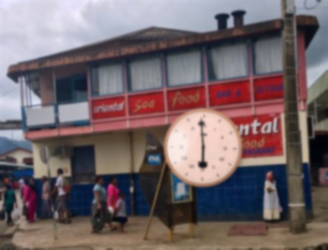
5:59
